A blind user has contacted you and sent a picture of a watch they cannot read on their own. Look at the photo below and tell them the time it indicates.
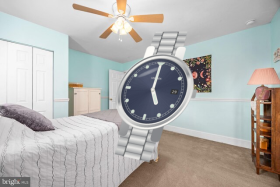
5:00
